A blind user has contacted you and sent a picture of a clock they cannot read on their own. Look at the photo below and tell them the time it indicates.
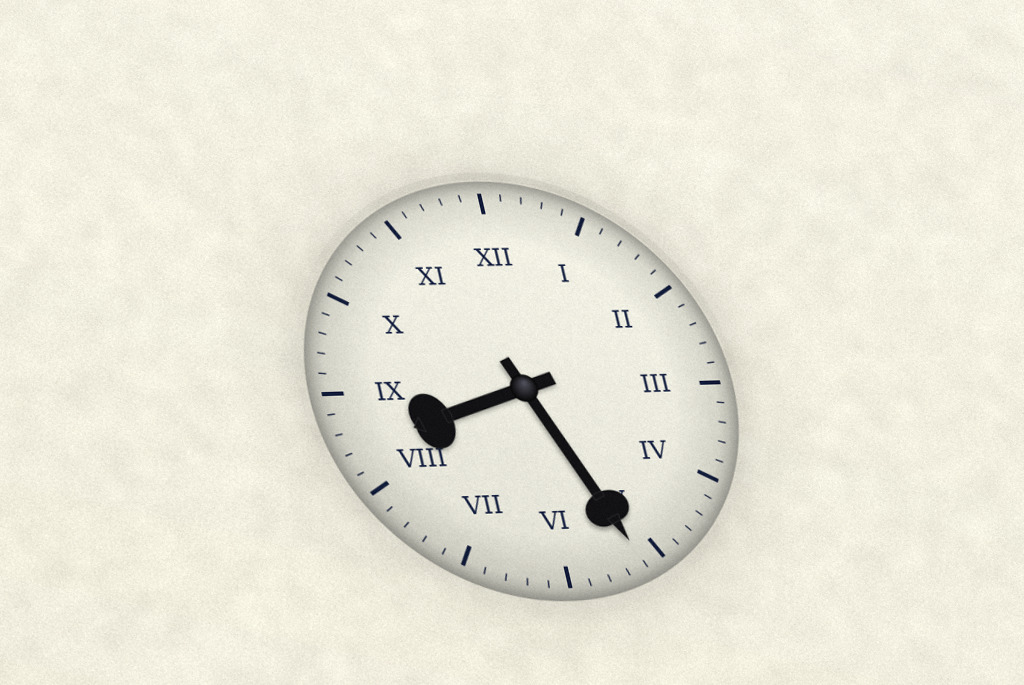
8:26
